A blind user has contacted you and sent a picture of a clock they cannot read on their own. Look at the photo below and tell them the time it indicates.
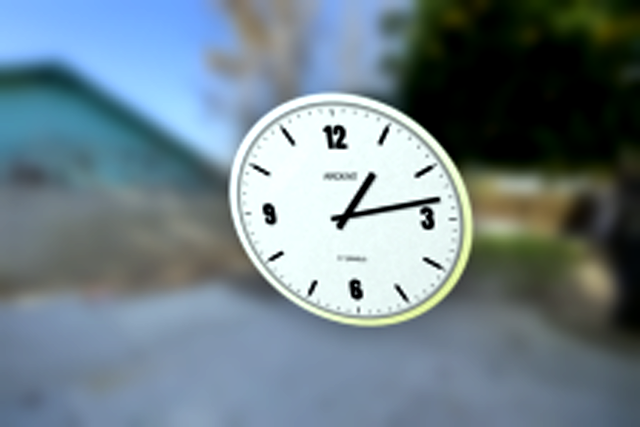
1:13
